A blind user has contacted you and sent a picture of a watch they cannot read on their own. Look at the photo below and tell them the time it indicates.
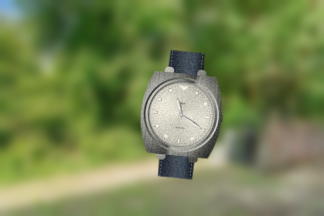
11:20
